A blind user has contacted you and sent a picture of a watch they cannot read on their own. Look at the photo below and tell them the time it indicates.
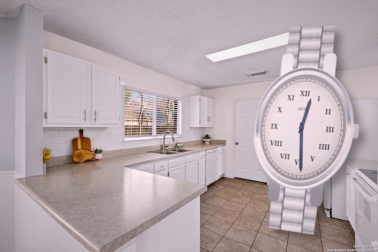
12:29
